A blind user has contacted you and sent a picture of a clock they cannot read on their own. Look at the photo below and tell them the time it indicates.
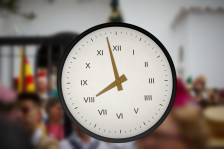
7:58
